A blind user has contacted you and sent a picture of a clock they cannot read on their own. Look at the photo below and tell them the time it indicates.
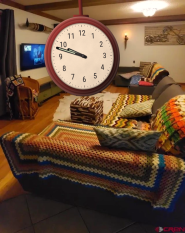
9:48
